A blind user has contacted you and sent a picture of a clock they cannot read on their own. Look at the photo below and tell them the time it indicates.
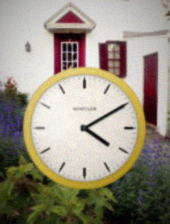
4:10
